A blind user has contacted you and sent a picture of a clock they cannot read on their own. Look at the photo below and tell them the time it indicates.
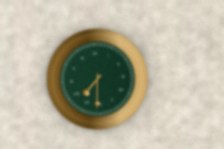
7:31
